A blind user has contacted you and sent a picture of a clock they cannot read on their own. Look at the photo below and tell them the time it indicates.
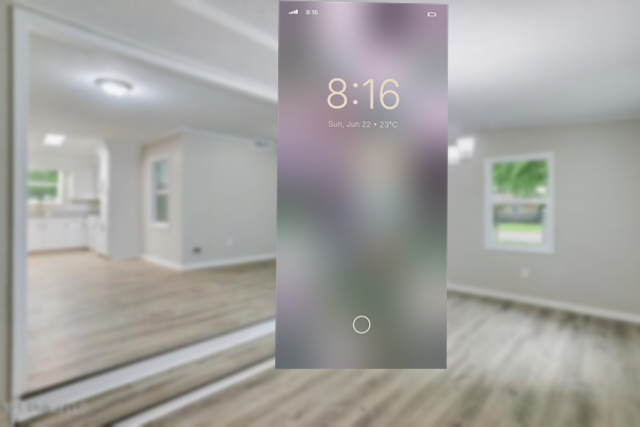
8:16
